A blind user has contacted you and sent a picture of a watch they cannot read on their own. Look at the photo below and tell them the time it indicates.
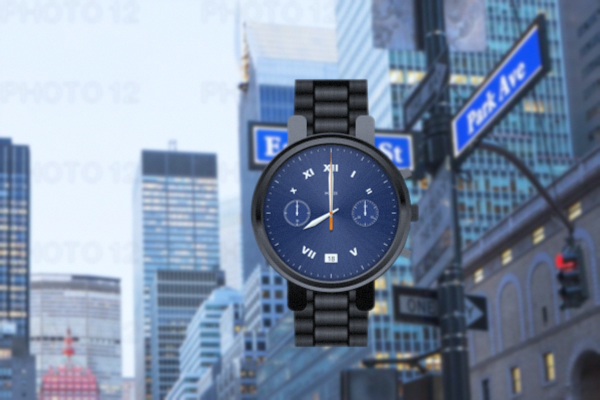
8:00
